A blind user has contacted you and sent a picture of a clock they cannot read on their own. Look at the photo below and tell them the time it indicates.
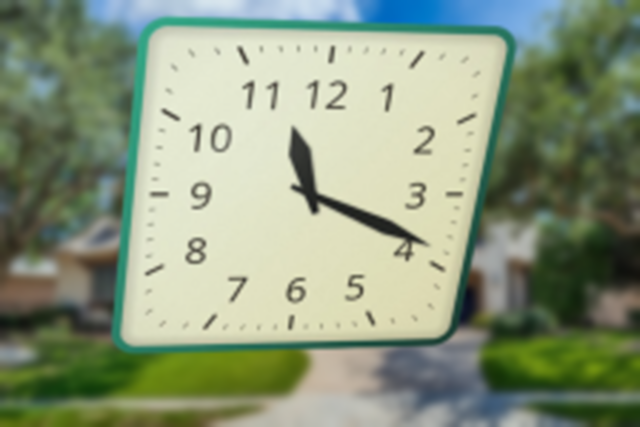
11:19
